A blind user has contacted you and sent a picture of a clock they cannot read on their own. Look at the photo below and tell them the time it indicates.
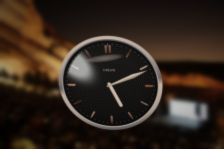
5:11
